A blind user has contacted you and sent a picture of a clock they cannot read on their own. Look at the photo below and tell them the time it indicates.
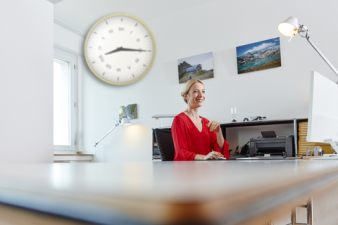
8:15
